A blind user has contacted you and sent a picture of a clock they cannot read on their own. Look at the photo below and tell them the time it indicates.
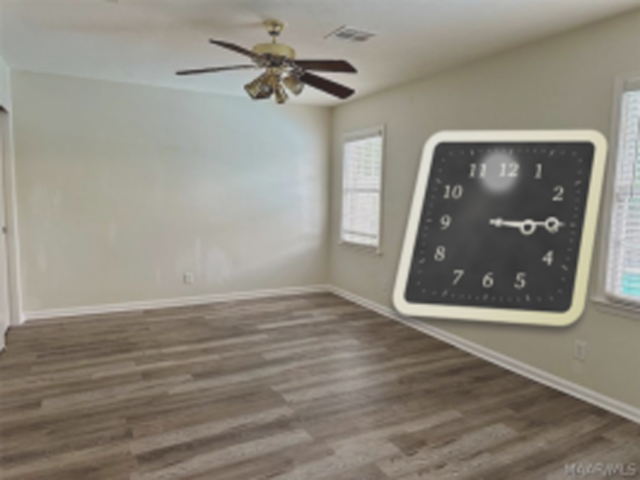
3:15
